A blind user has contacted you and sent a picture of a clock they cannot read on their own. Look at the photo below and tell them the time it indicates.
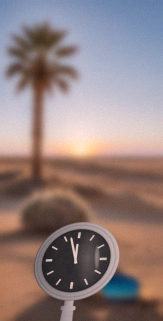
11:57
